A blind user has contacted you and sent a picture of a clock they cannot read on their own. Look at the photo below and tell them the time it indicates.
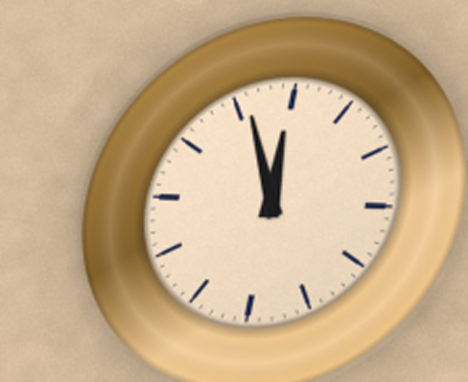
11:56
